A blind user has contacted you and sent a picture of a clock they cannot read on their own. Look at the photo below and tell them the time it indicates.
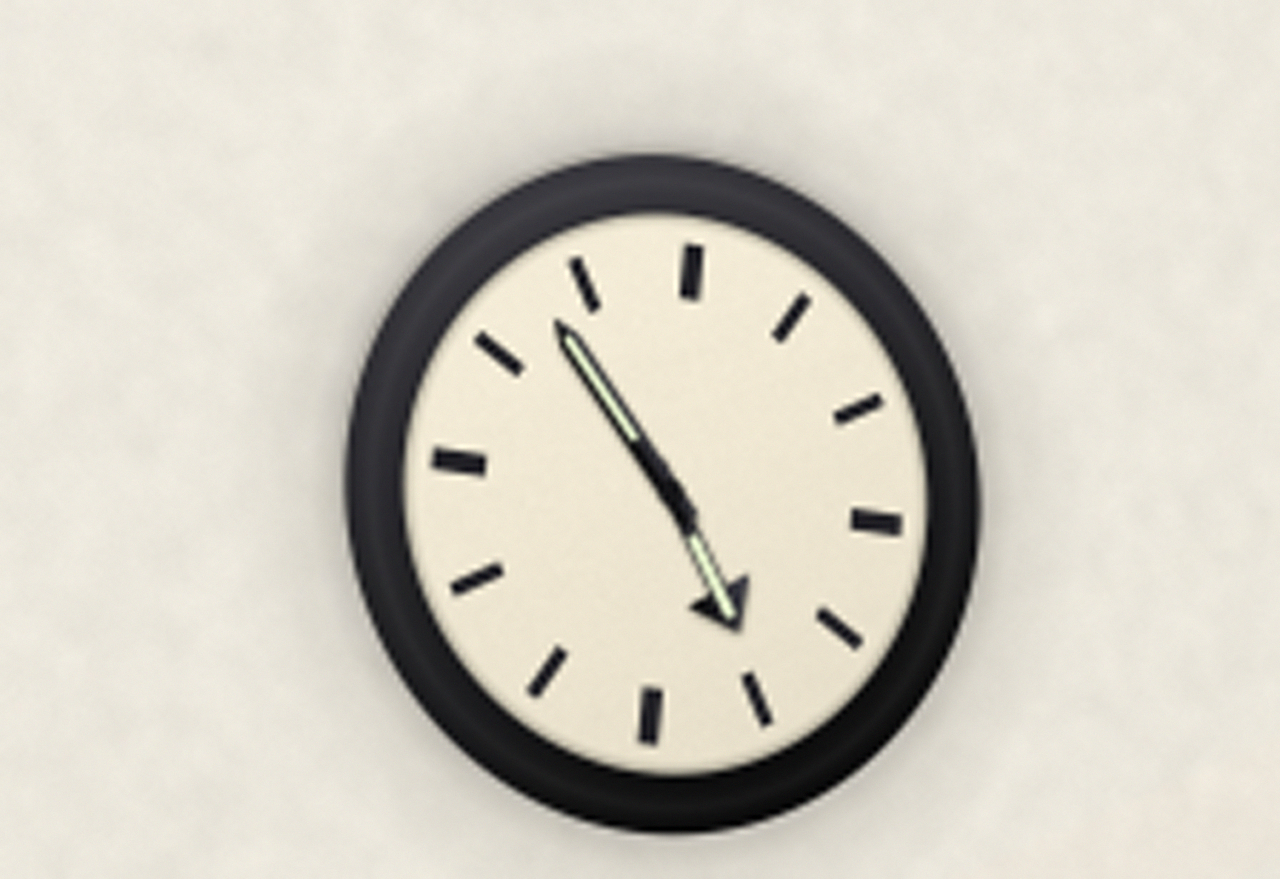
4:53
